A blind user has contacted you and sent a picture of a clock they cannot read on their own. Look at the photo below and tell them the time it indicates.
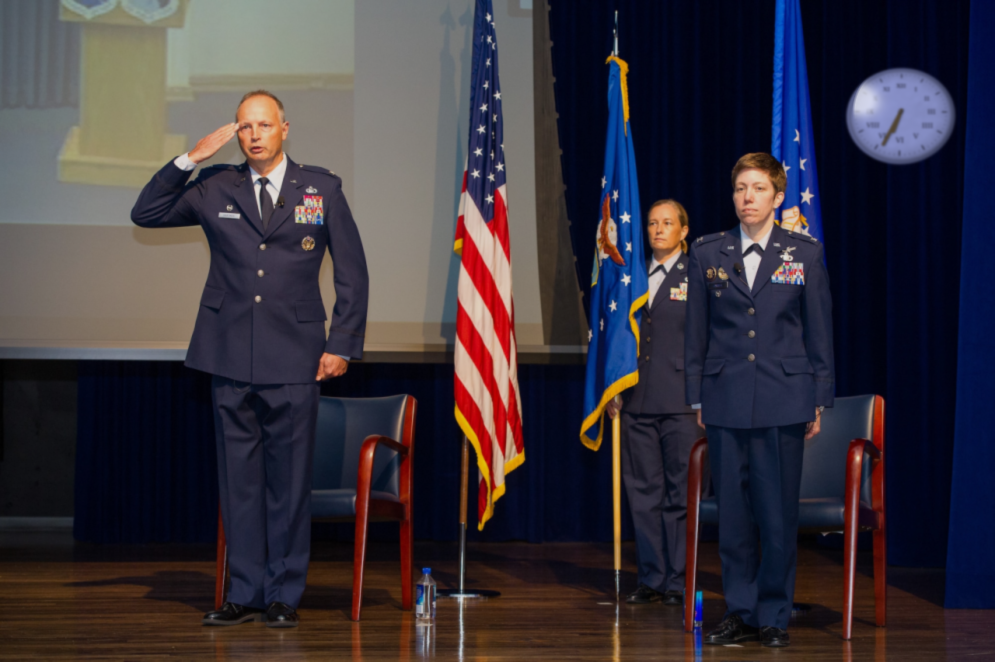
6:34
